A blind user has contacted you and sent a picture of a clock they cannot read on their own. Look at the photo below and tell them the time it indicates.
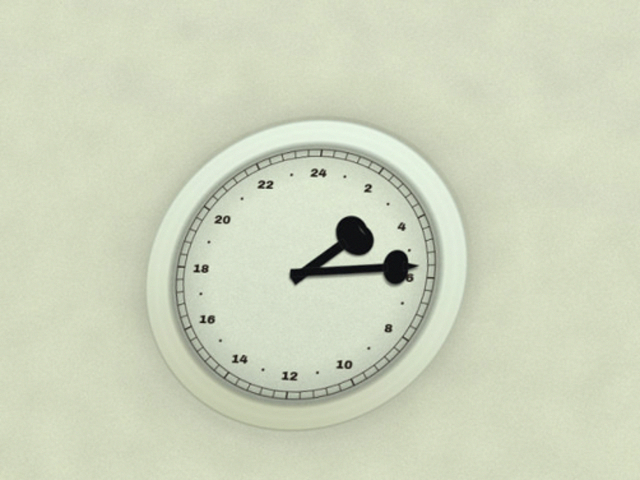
3:14
